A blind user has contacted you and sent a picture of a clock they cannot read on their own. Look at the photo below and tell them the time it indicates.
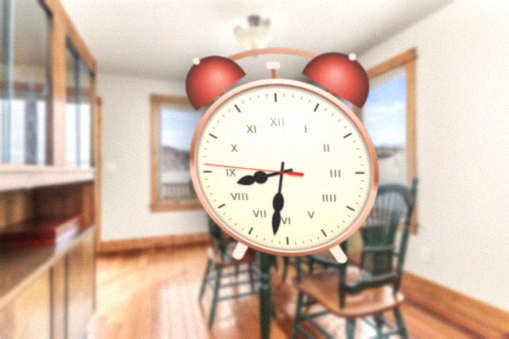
8:31:46
